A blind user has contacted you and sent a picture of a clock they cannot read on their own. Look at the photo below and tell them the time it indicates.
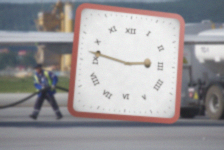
2:47
